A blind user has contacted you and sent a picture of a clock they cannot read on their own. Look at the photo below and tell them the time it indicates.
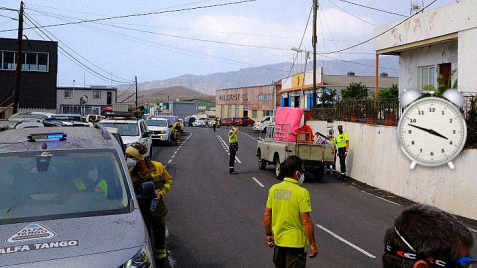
3:48
